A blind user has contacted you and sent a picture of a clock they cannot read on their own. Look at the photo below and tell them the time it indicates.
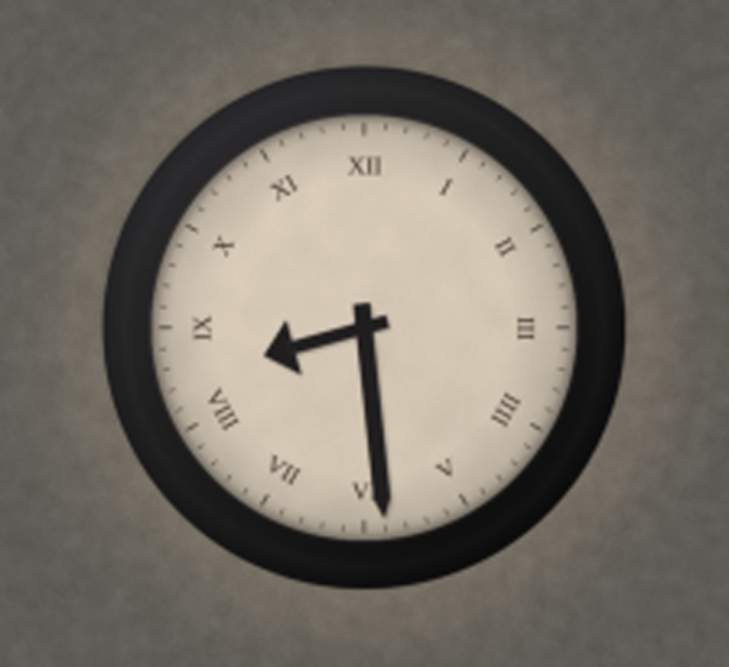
8:29
